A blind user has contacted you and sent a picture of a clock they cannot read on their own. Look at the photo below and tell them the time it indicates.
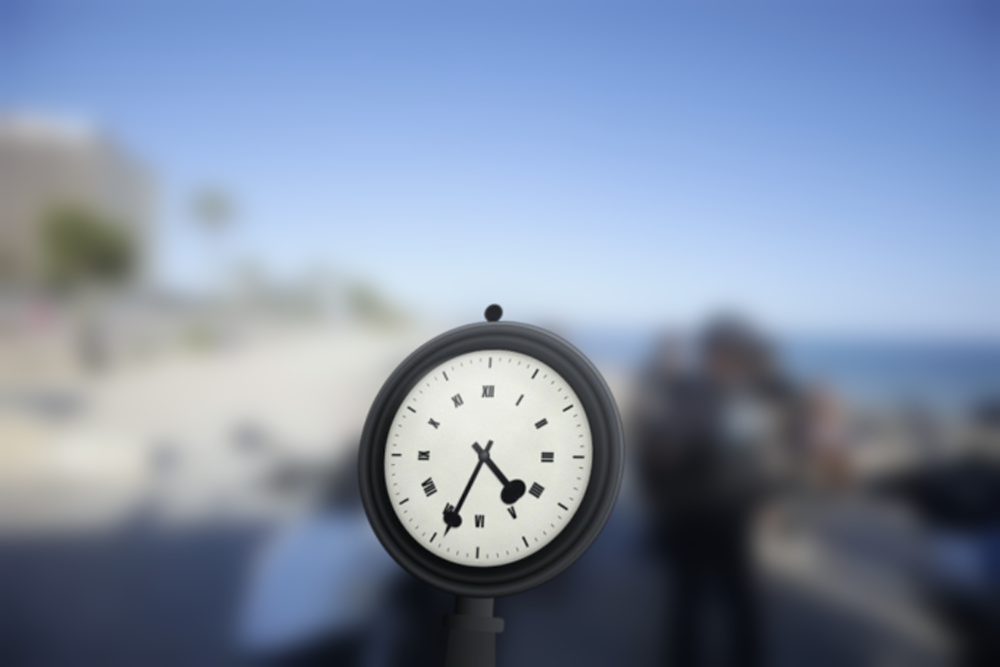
4:34
